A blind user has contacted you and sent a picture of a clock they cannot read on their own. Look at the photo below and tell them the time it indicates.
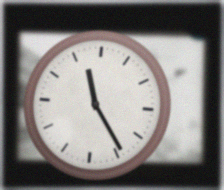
11:24
